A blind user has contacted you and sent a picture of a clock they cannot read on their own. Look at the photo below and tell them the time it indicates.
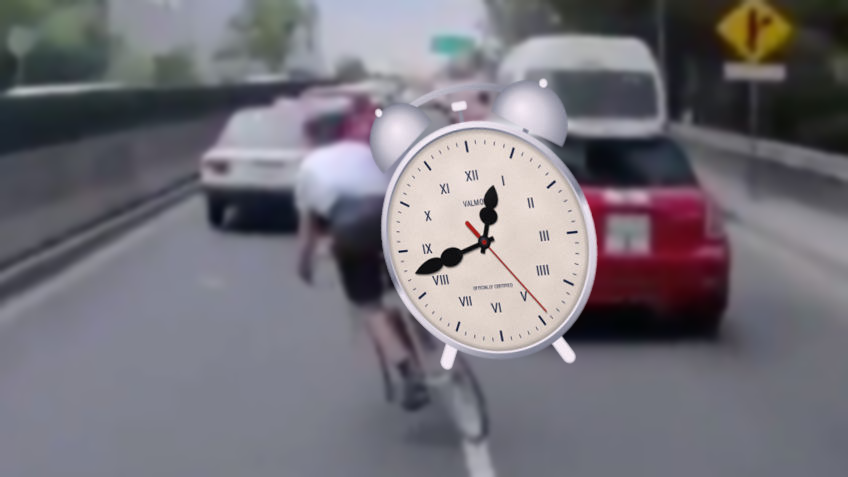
12:42:24
